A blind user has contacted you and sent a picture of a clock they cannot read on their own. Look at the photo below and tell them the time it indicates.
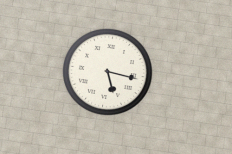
5:16
